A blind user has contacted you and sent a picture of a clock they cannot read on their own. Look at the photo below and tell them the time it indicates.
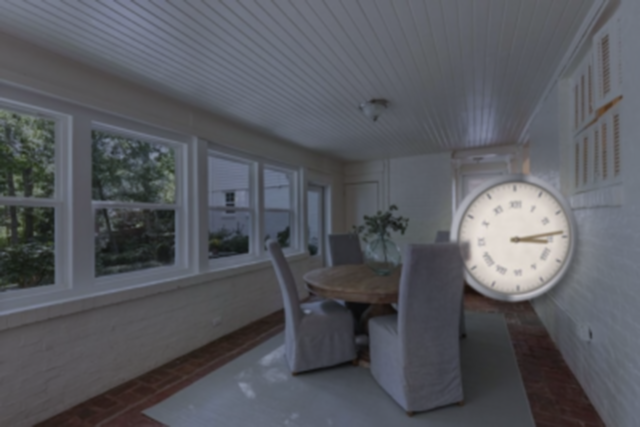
3:14
